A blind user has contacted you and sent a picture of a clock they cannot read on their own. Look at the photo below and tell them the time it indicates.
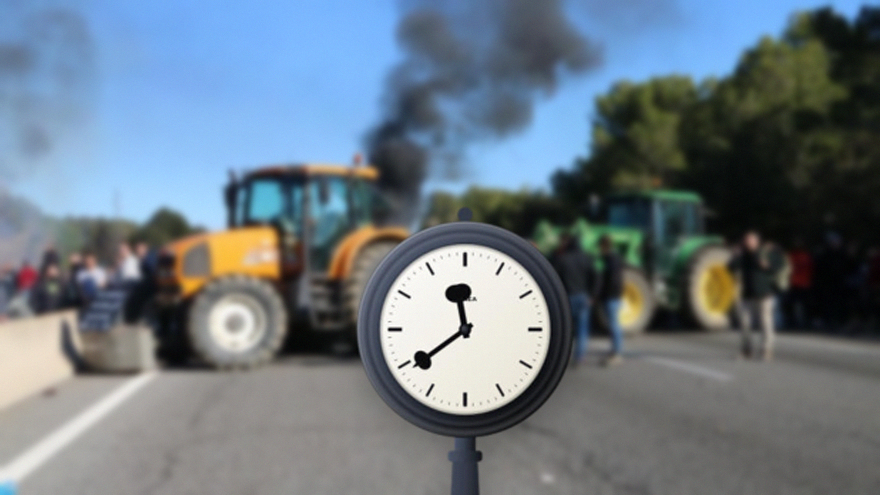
11:39
